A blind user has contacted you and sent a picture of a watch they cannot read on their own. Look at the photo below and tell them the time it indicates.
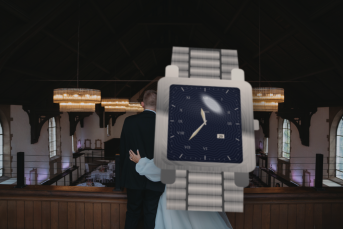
11:36
